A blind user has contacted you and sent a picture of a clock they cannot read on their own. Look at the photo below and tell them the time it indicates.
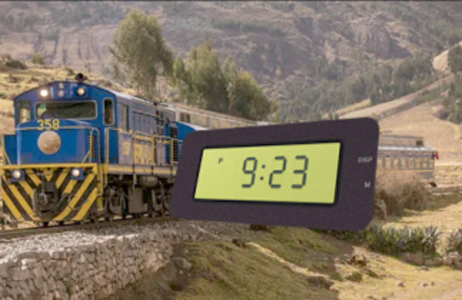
9:23
